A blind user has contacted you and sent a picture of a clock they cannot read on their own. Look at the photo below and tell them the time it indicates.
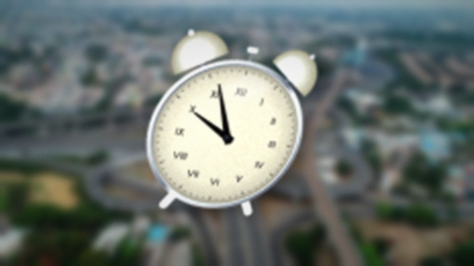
9:56
